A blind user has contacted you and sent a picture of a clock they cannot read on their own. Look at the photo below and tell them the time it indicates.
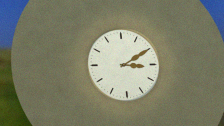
3:10
